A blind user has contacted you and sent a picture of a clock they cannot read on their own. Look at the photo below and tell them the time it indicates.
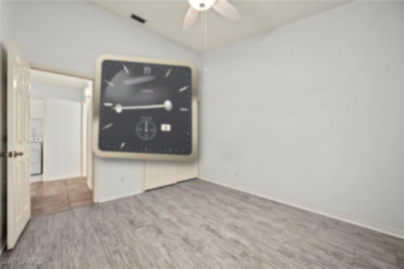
2:44
